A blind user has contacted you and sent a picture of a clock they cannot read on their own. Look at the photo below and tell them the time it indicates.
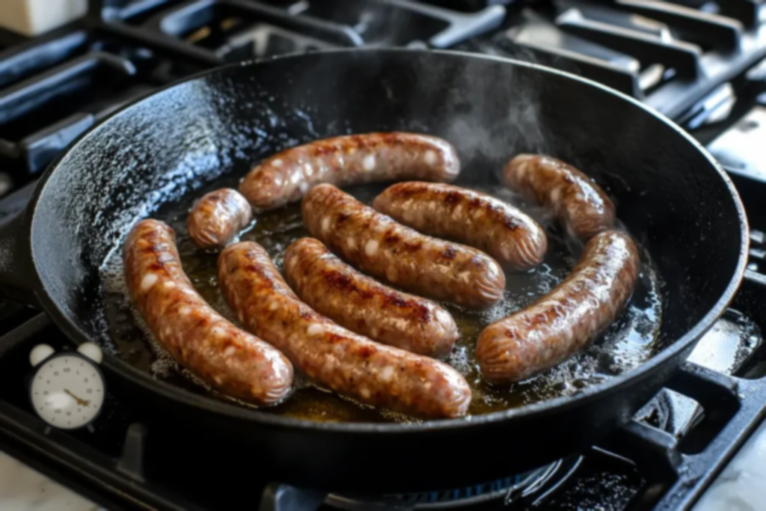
4:21
